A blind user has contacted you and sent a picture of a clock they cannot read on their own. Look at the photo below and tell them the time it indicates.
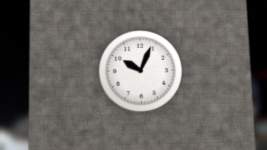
10:04
